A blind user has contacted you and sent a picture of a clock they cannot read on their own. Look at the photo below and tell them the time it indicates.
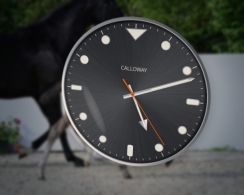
5:11:24
